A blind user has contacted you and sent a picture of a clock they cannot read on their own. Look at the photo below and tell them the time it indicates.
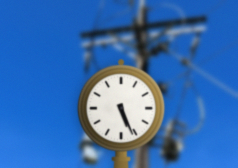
5:26
